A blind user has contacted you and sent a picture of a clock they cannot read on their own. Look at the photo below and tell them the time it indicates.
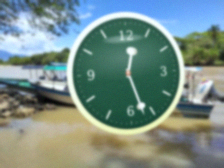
12:27
